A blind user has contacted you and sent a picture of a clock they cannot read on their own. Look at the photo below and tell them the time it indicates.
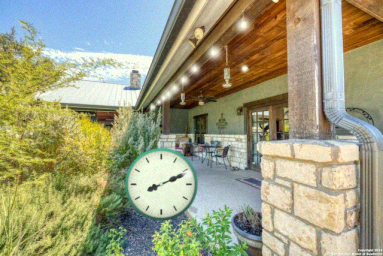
8:11
